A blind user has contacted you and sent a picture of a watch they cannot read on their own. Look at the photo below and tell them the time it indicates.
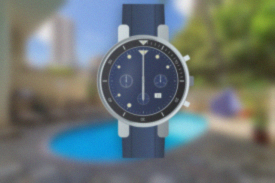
6:00
